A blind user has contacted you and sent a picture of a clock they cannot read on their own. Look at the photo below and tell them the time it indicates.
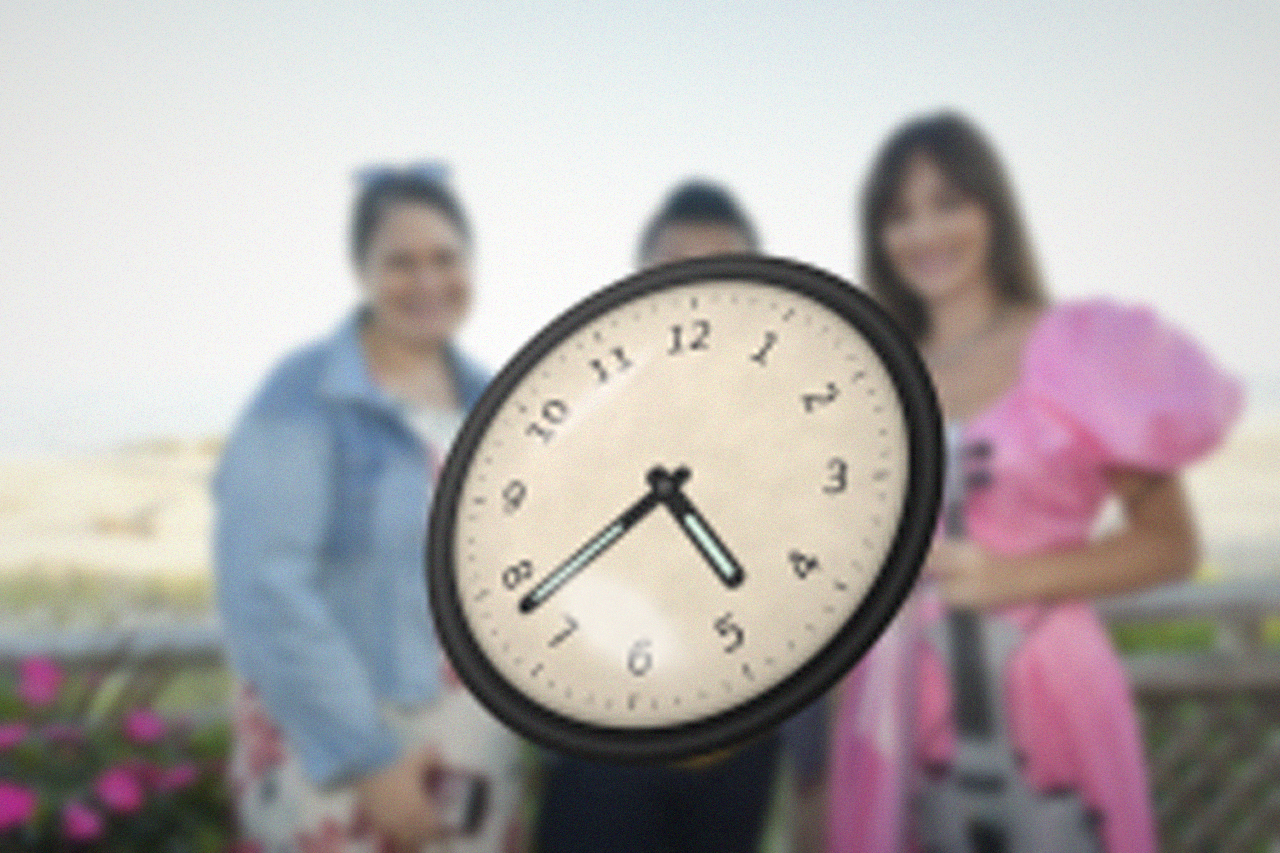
4:38
